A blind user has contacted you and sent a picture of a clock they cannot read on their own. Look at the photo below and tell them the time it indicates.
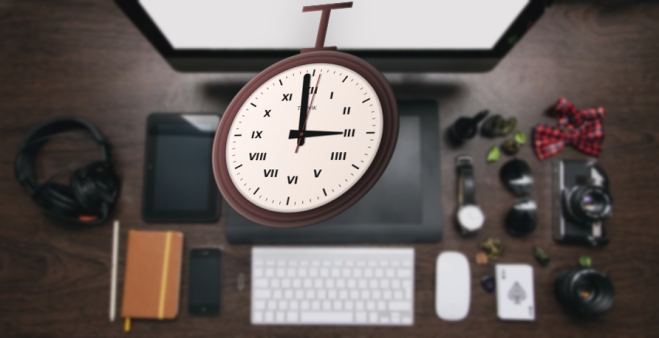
2:59:01
